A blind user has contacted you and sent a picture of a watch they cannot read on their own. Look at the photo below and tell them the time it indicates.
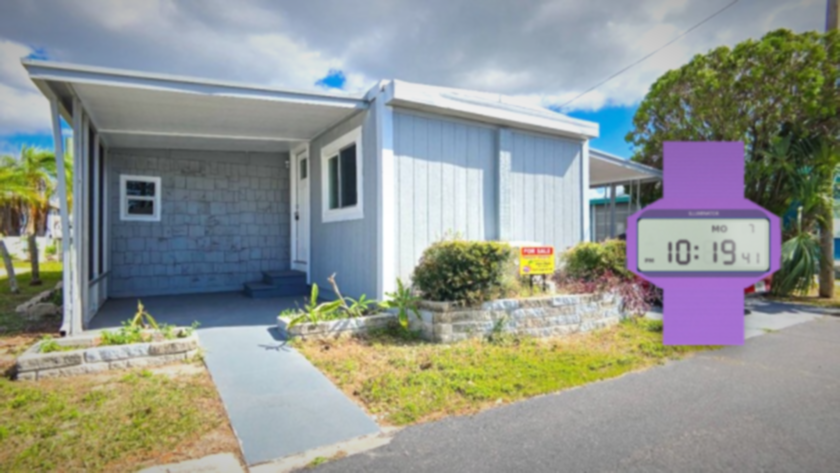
10:19
